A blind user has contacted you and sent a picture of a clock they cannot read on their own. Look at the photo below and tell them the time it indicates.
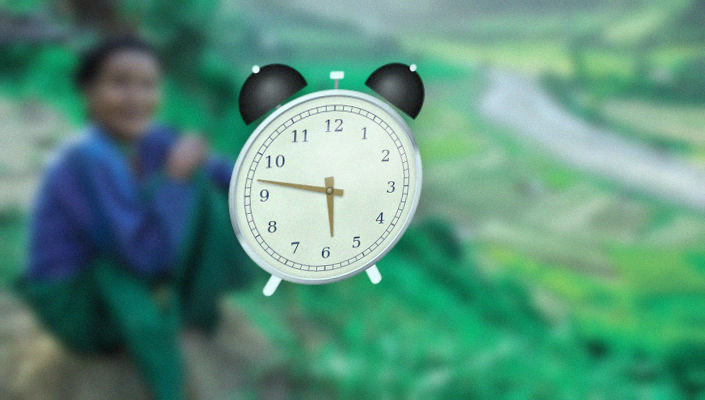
5:47
